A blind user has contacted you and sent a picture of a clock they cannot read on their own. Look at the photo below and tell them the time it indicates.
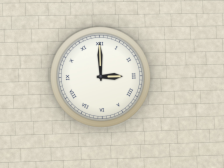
3:00
